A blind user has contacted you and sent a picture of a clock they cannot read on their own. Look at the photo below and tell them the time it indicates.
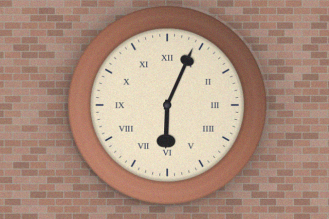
6:04
